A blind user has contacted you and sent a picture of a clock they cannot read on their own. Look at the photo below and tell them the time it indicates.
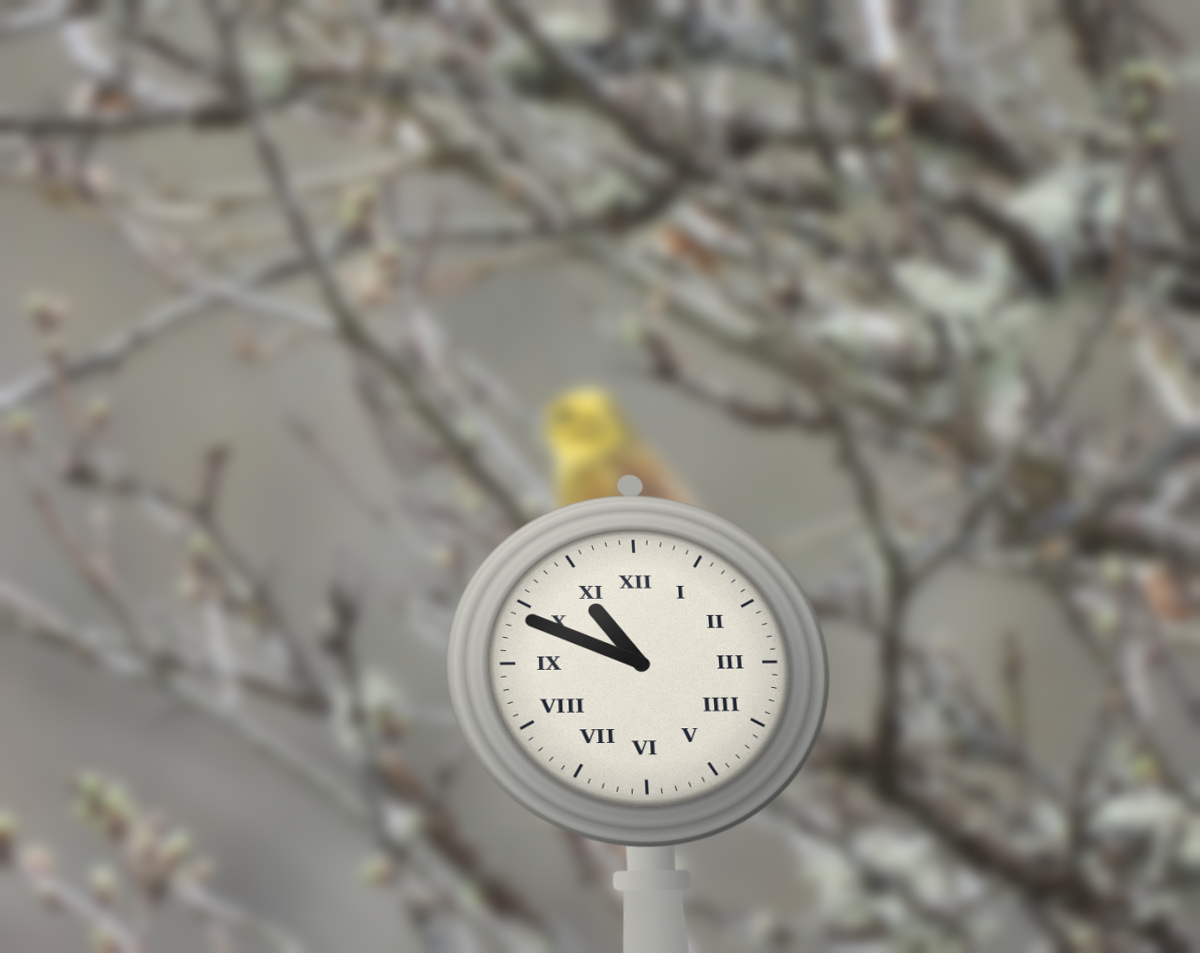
10:49
